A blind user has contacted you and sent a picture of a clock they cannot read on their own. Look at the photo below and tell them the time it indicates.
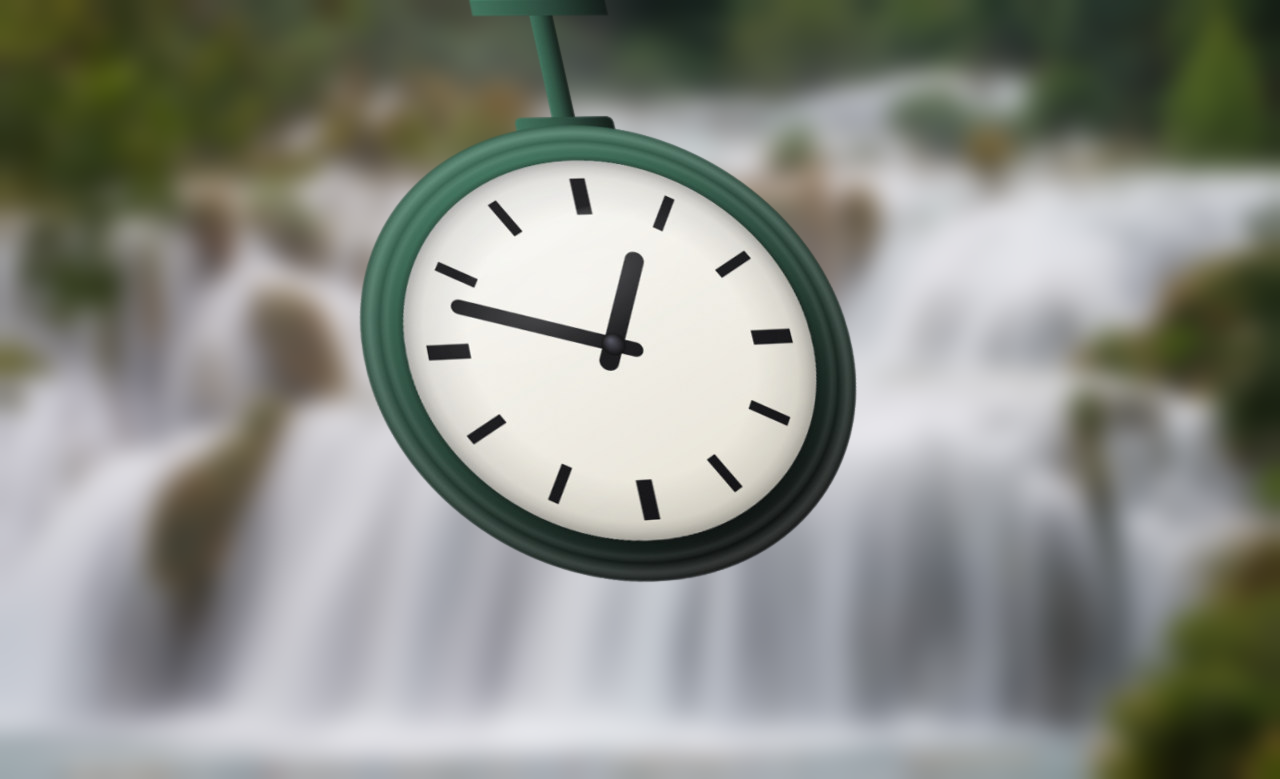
12:48
